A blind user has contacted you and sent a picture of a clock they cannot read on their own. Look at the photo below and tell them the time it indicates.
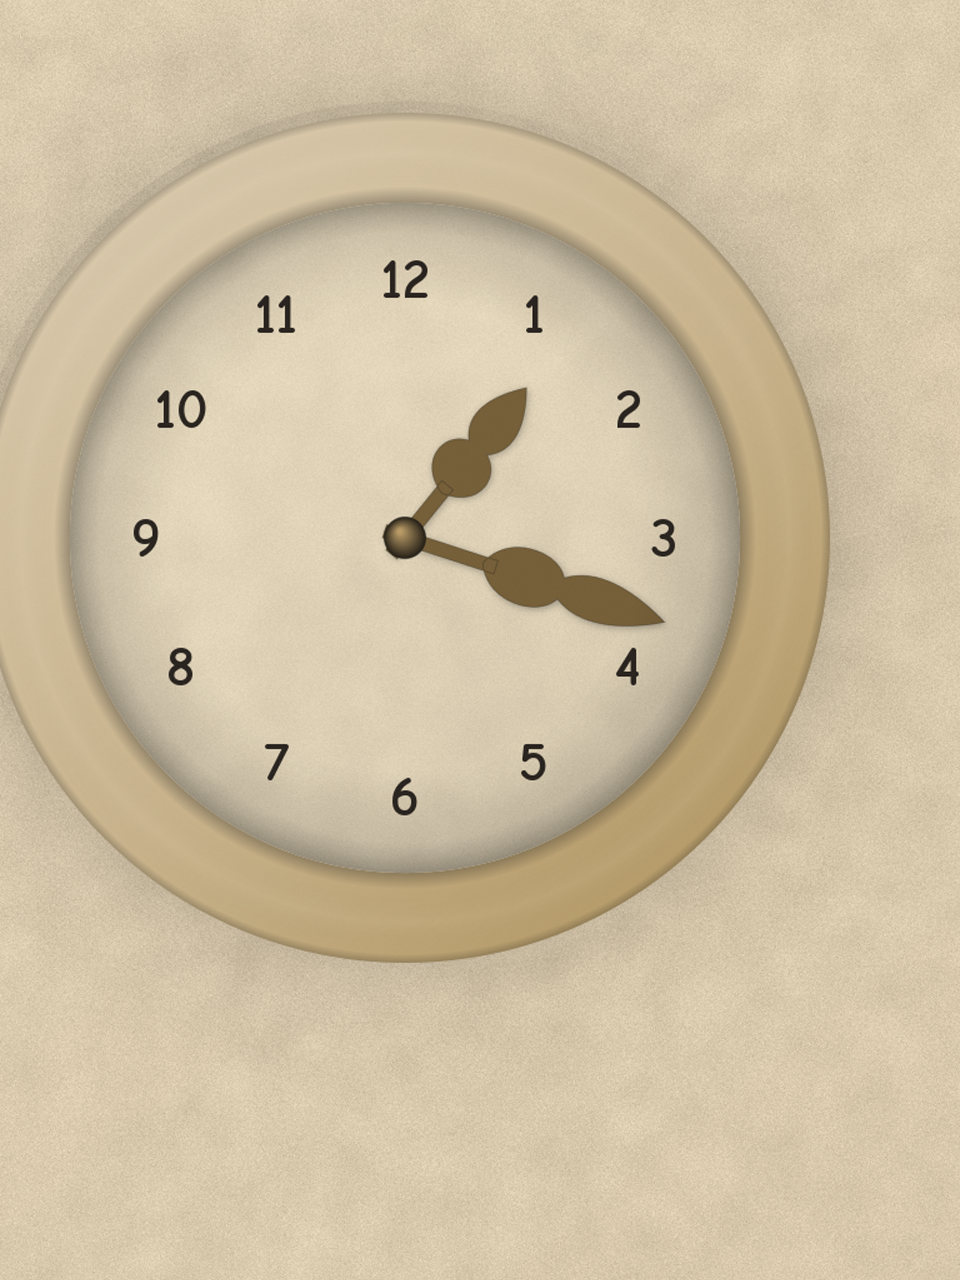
1:18
